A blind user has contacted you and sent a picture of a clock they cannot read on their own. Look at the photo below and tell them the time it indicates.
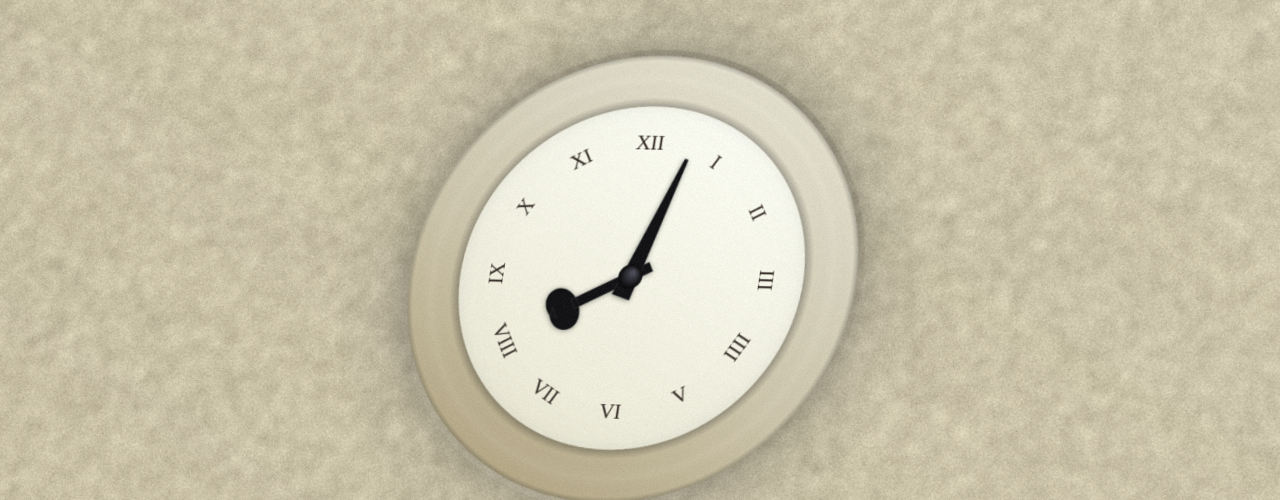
8:03
